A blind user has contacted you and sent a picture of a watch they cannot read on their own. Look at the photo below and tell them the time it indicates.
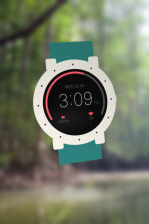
3:09
